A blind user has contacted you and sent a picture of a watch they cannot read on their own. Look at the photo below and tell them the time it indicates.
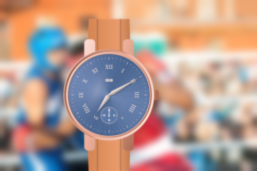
7:10
